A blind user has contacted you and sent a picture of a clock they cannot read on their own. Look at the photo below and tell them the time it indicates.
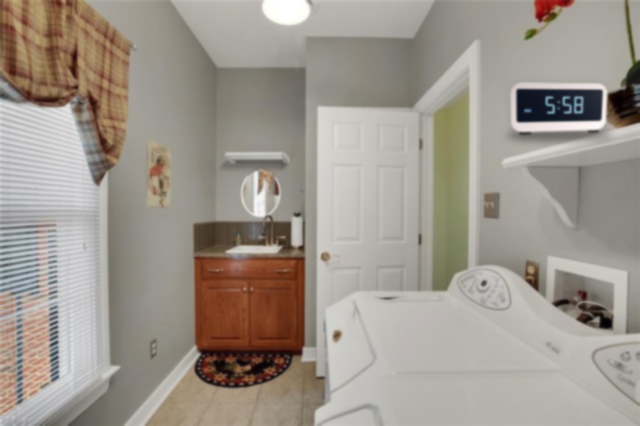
5:58
